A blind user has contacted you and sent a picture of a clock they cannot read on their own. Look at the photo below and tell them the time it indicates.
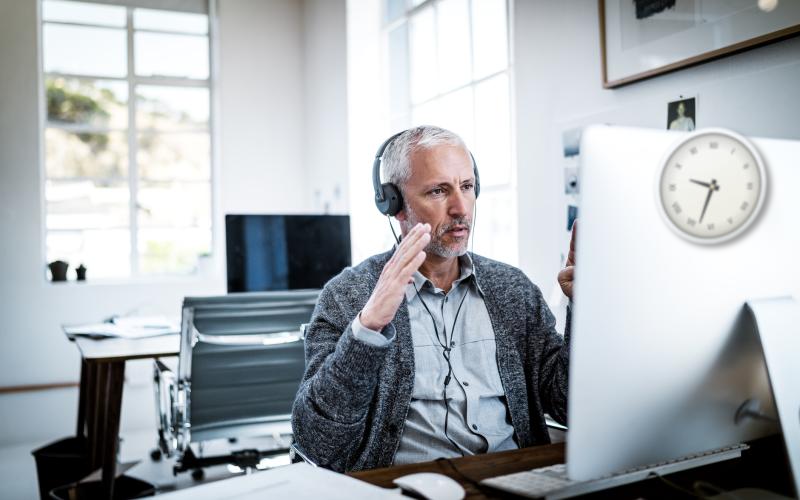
9:33
